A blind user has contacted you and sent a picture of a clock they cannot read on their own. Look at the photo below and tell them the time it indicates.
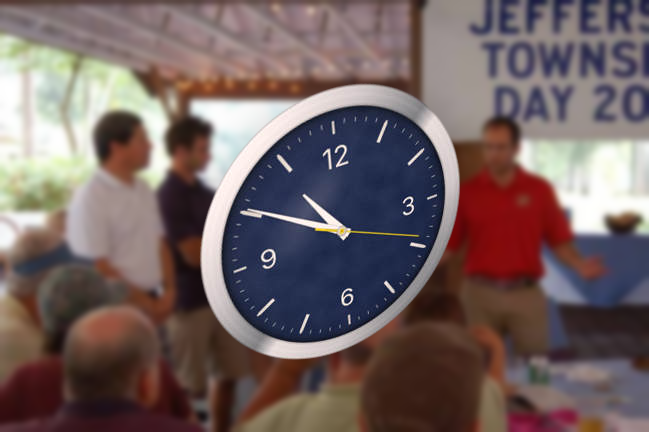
10:50:19
